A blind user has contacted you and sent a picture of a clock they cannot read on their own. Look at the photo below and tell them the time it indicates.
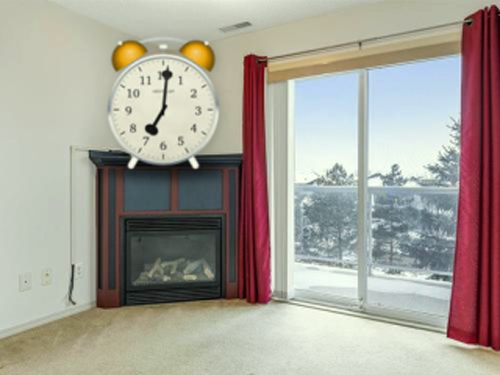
7:01
